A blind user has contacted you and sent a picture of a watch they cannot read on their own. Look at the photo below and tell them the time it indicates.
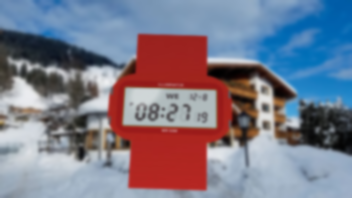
8:27
